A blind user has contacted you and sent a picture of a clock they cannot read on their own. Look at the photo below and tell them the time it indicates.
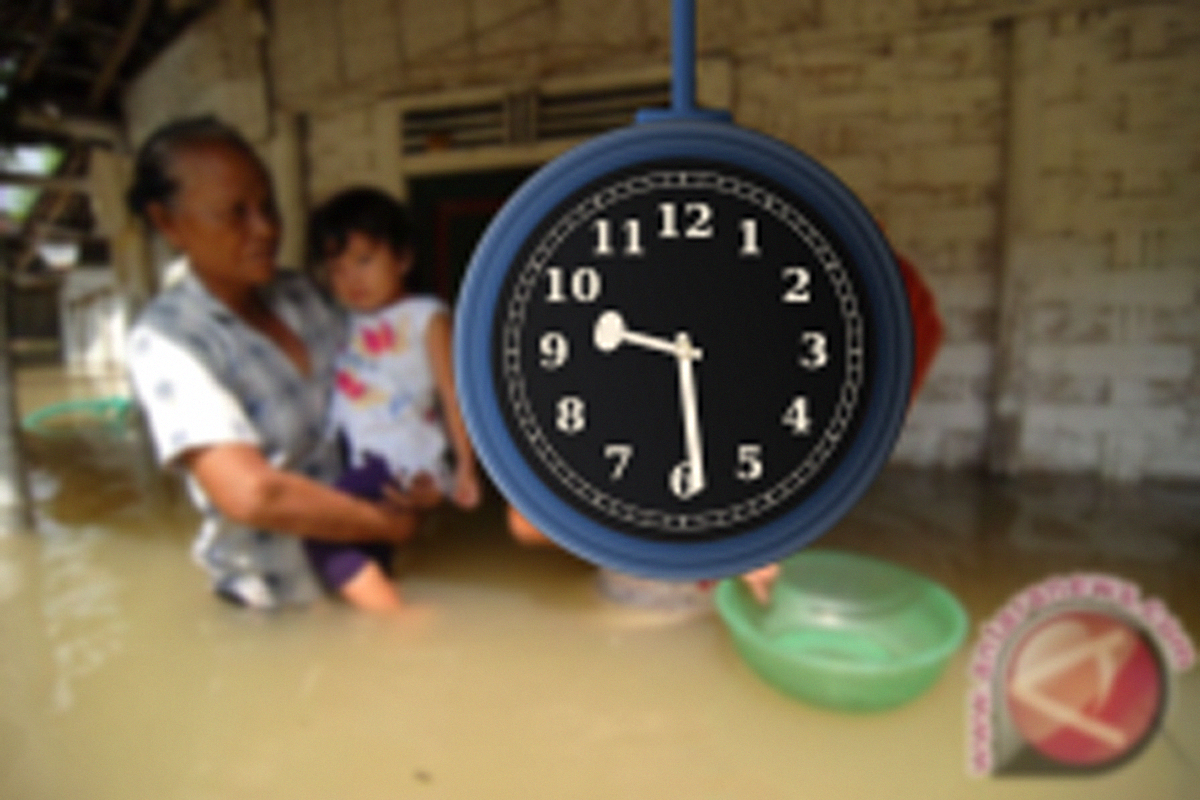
9:29
